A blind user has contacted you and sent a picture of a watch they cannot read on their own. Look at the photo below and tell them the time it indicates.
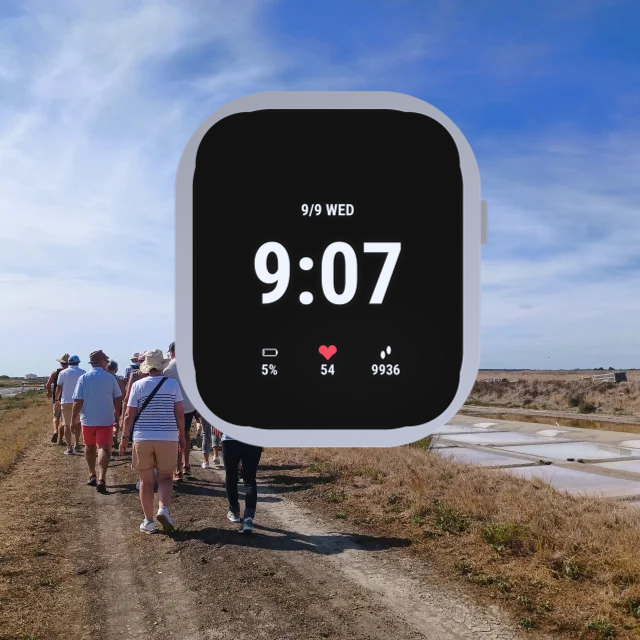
9:07
